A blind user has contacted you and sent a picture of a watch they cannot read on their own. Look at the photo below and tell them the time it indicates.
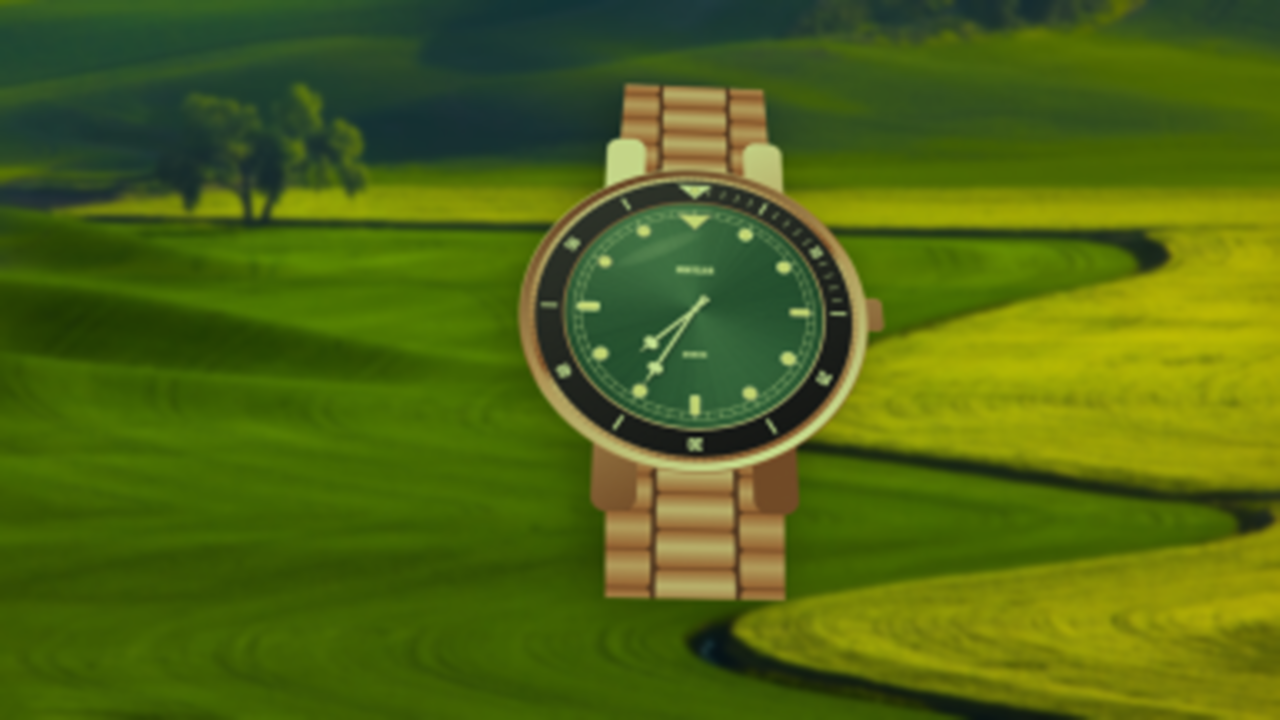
7:35
